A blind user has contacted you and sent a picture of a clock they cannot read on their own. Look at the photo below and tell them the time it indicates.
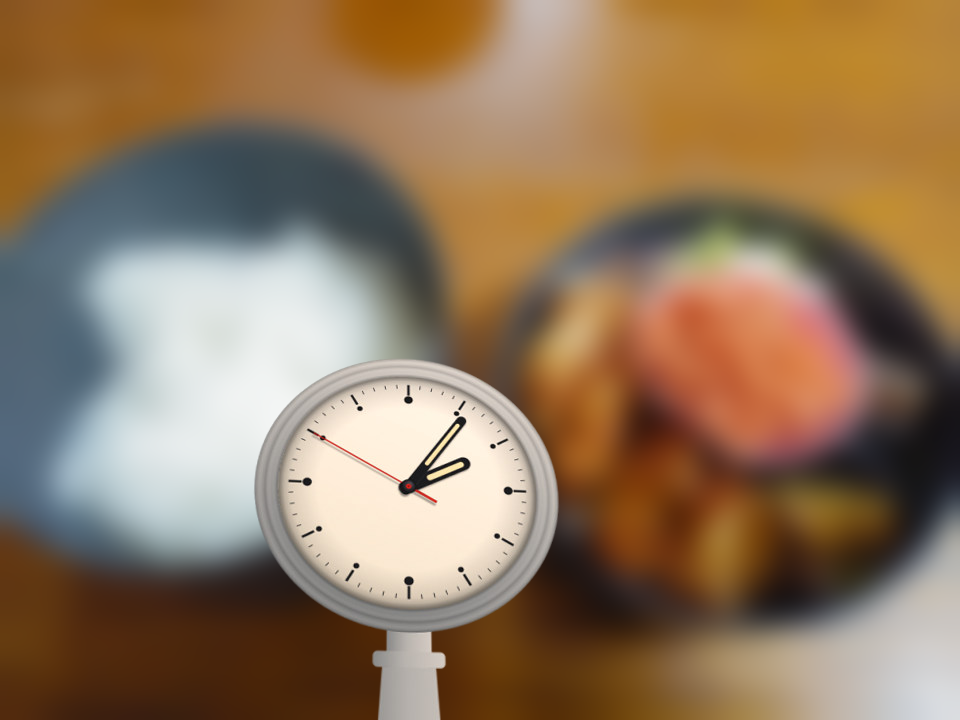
2:05:50
